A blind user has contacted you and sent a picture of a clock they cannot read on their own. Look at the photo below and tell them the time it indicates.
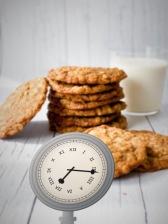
7:16
